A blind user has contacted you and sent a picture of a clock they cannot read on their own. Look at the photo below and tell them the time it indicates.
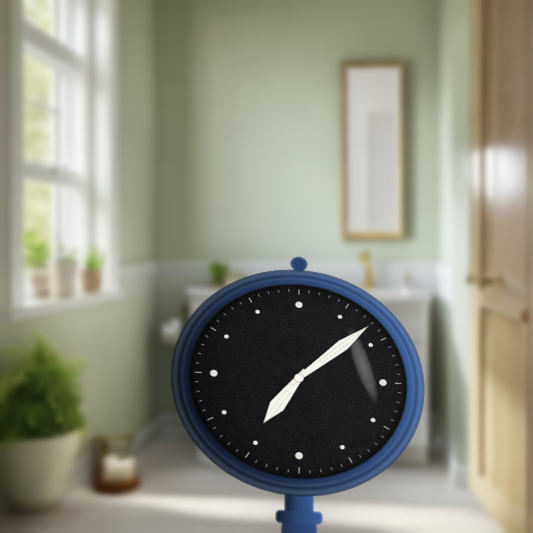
7:08
